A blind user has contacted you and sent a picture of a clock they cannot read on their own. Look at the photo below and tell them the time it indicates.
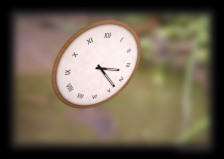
3:23
